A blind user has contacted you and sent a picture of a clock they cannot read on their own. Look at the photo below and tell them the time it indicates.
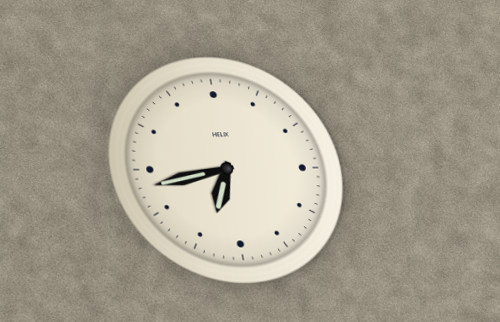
6:43
